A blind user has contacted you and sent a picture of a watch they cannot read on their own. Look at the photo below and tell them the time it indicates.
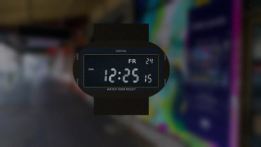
12:25:15
